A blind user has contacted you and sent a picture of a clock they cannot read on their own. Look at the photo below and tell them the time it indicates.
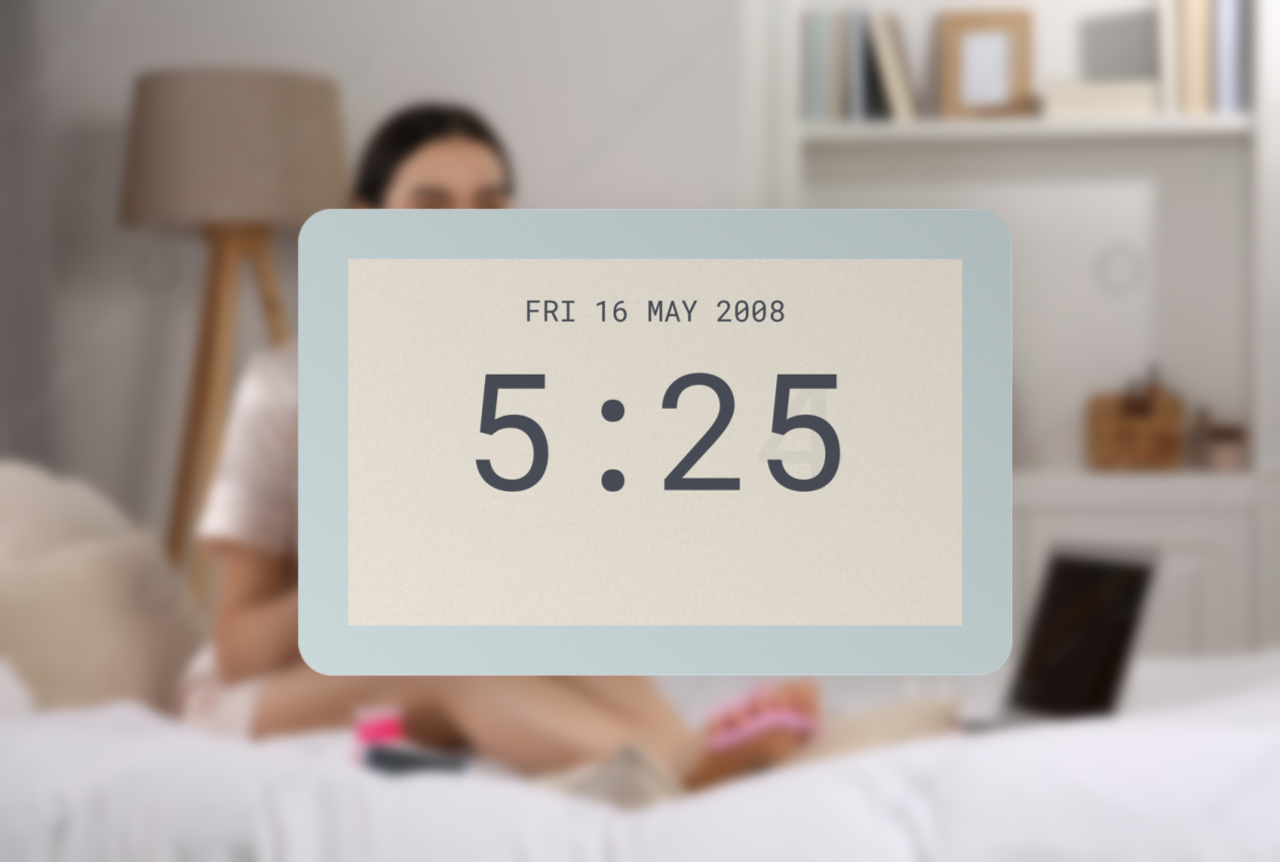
5:25
